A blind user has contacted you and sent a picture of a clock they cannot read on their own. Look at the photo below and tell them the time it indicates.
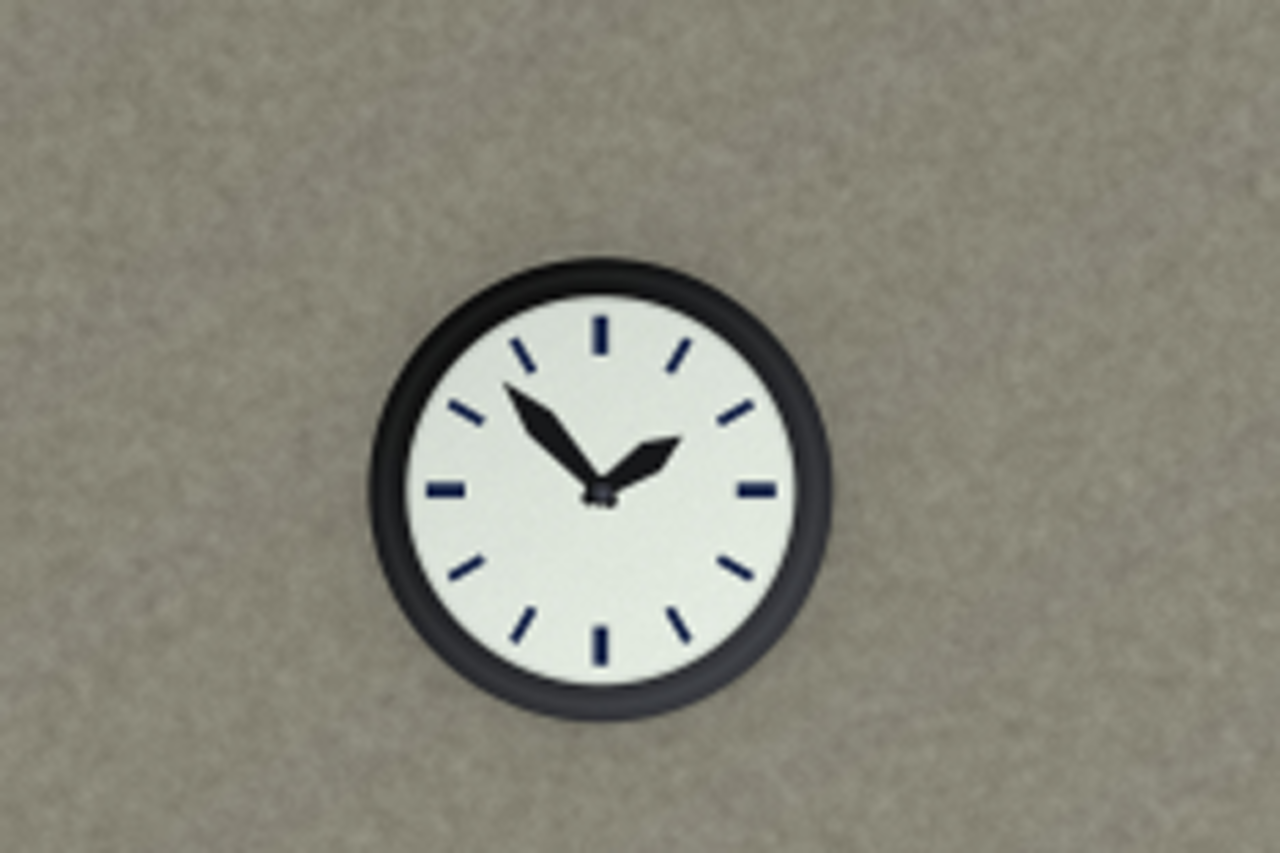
1:53
